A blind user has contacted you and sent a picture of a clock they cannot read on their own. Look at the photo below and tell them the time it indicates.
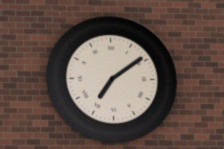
7:09
